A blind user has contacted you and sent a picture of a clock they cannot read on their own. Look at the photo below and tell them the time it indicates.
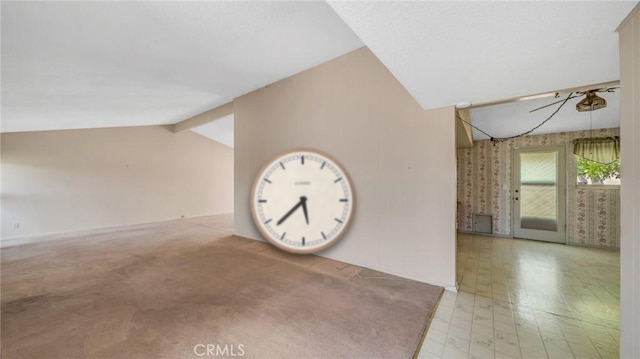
5:38
